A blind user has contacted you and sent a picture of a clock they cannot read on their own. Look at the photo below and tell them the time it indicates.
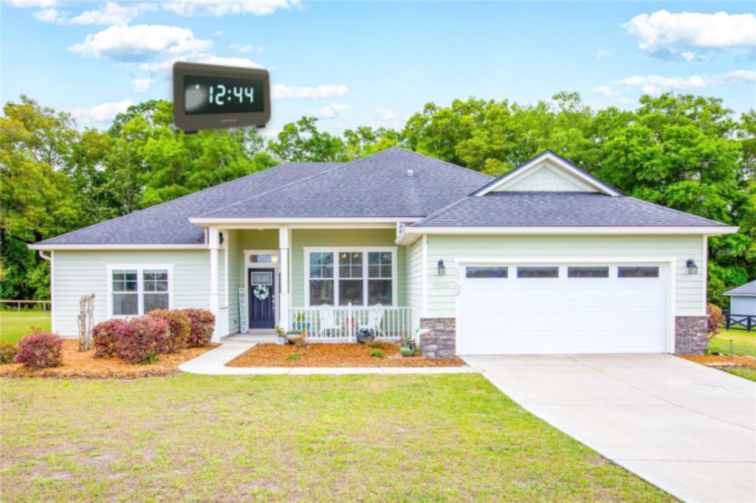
12:44
